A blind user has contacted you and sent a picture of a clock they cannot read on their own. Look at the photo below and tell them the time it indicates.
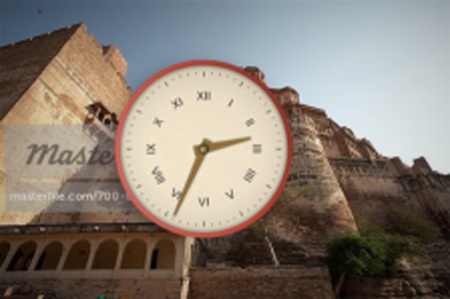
2:34
